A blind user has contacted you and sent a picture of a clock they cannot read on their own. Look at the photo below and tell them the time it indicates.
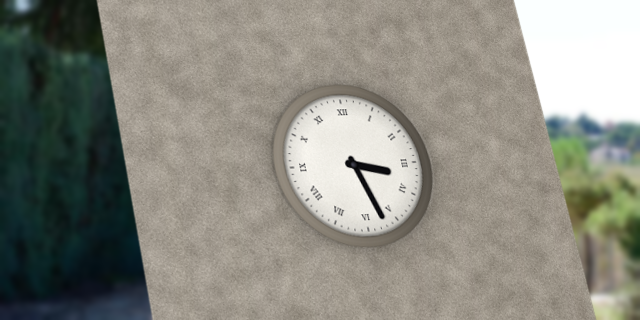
3:27
